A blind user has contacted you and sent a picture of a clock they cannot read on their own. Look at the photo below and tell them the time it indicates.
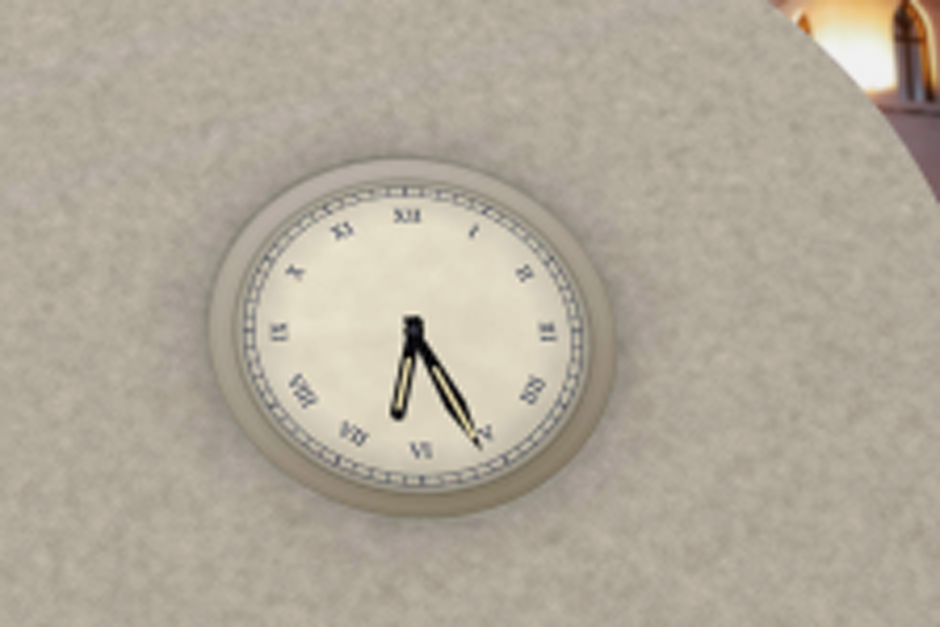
6:26
